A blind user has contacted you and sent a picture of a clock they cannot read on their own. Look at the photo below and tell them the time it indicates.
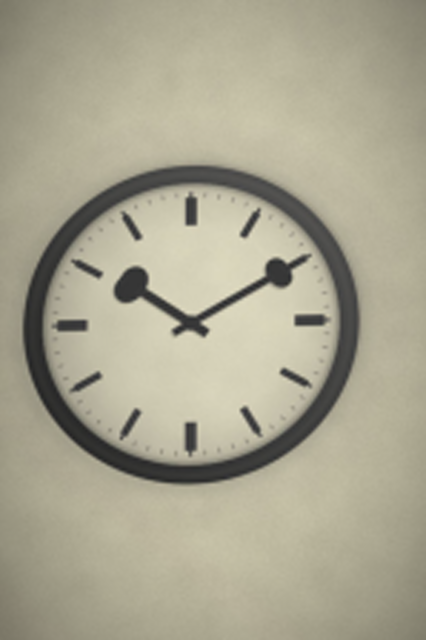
10:10
